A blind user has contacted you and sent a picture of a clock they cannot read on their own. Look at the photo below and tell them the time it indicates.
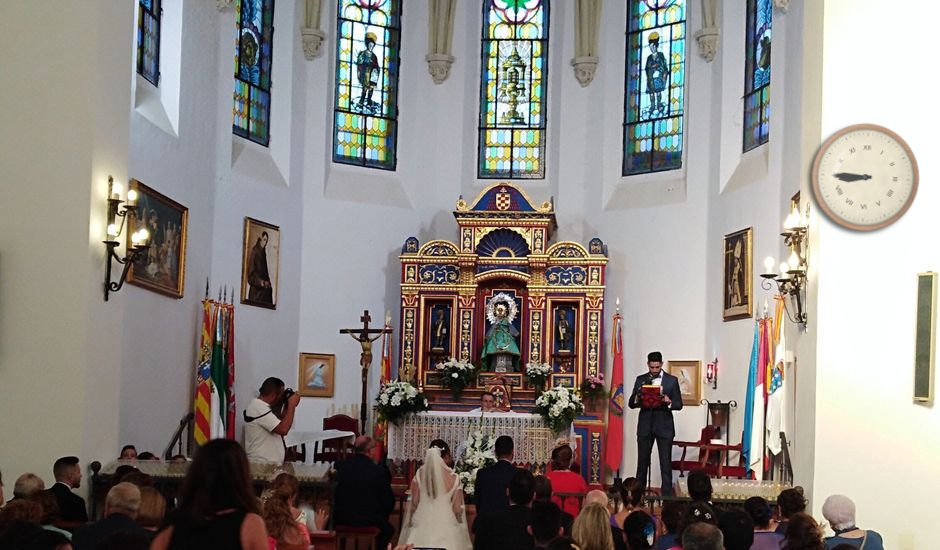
8:45
